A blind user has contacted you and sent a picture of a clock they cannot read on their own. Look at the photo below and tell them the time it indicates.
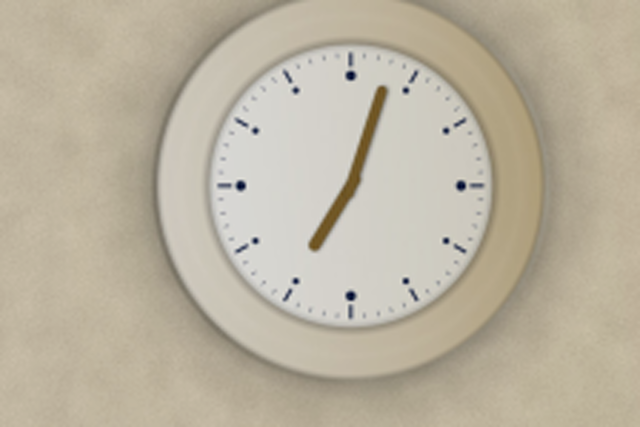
7:03
